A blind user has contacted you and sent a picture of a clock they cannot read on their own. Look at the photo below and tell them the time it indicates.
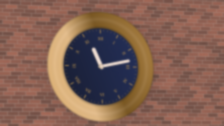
11:13
